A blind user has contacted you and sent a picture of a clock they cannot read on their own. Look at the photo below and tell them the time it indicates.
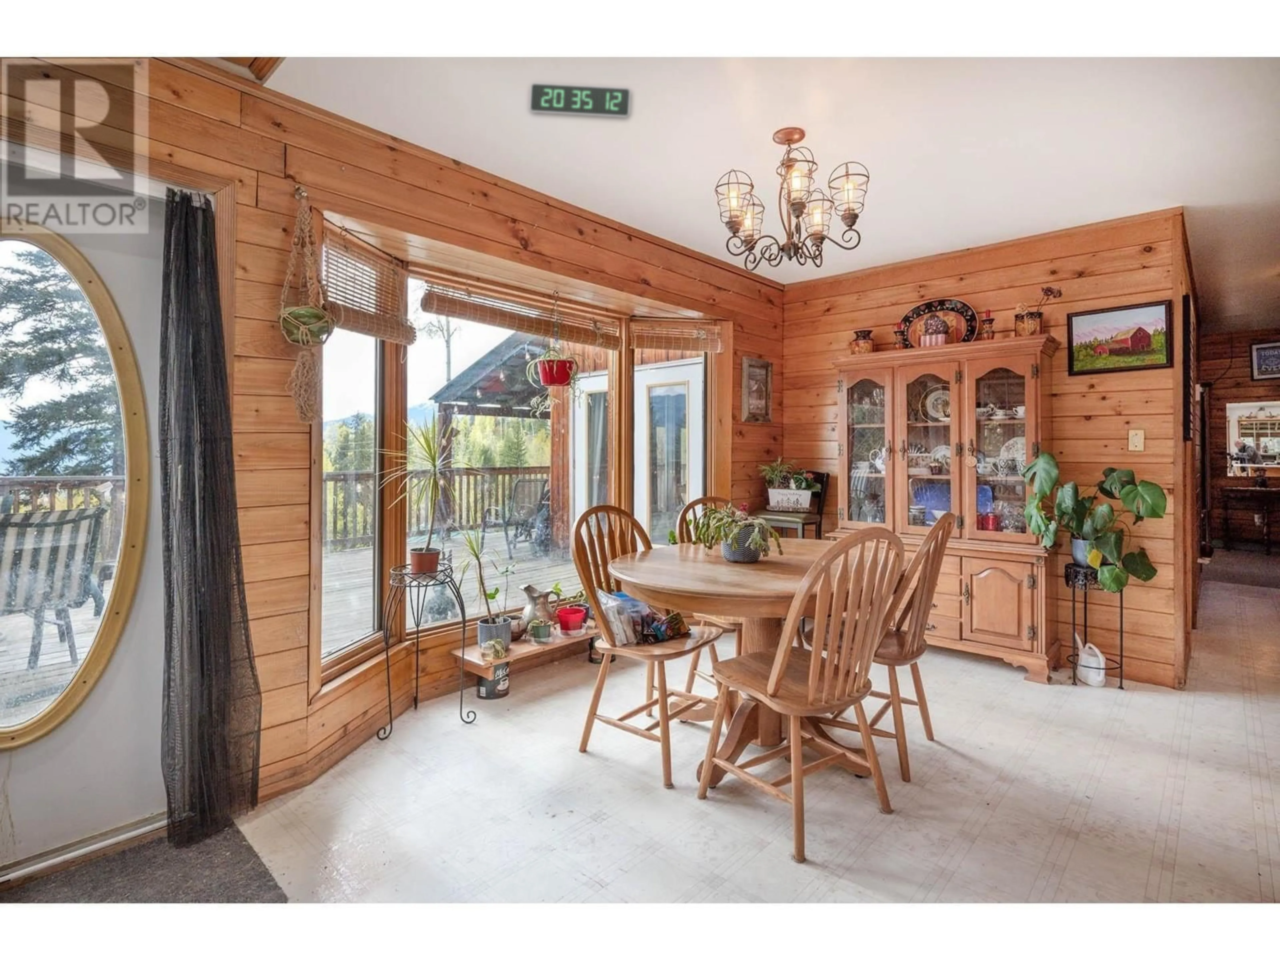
20:35:12
